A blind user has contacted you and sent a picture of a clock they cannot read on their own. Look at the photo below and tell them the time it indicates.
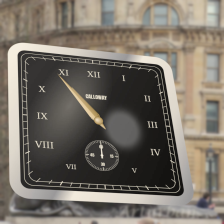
10:54
